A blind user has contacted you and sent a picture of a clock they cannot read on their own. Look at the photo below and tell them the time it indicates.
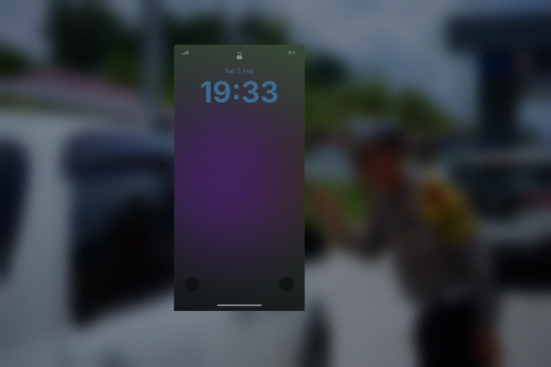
19:33
